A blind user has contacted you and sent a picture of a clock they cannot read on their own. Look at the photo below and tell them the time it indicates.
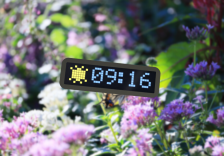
9:16
